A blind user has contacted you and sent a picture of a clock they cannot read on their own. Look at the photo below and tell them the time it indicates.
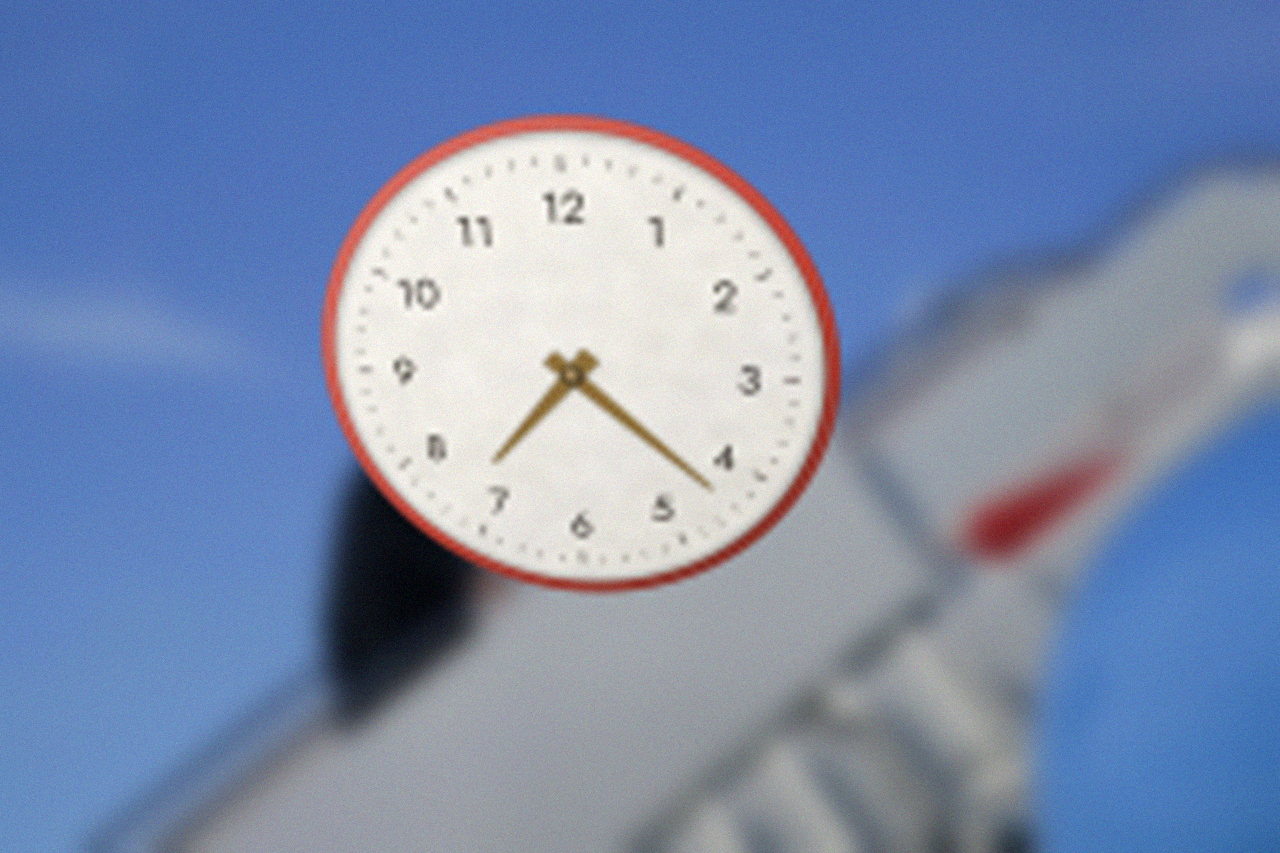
7:22
